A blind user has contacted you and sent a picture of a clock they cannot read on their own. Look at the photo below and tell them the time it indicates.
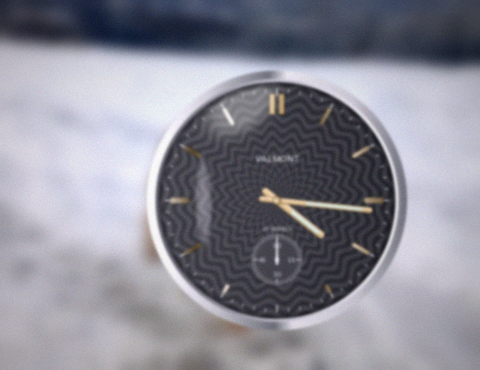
4:16
